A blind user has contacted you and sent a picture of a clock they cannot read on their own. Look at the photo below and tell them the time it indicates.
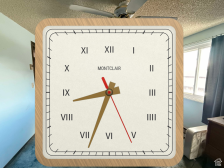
8:33:26
